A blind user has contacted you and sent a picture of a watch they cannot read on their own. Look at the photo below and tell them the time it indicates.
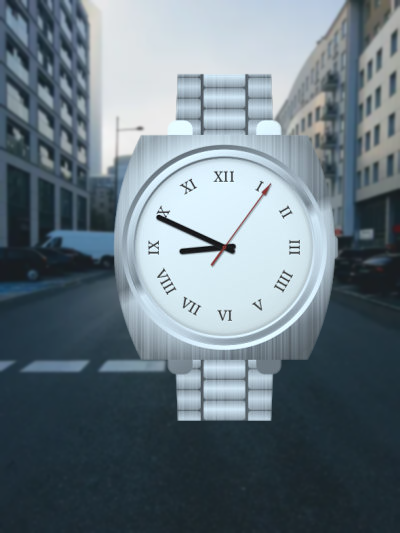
8:49:06
